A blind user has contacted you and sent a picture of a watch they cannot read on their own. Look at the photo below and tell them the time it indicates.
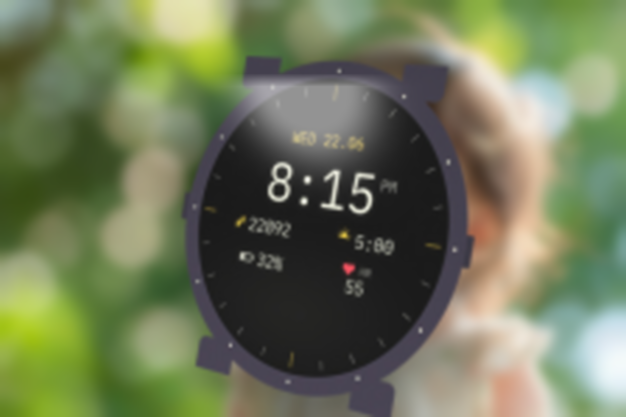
8:15
